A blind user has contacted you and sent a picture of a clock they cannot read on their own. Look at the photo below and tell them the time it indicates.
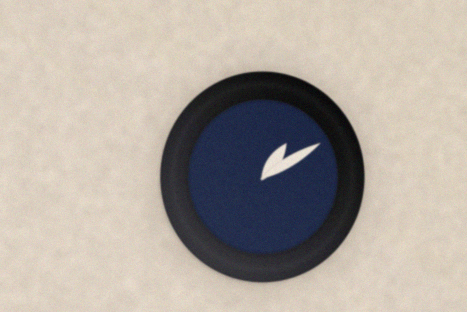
1:10
